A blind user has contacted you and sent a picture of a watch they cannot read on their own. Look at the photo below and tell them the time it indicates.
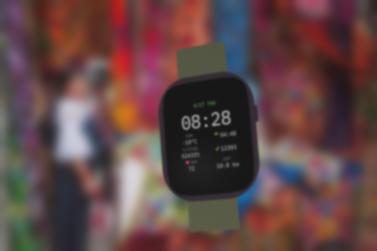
8:28
